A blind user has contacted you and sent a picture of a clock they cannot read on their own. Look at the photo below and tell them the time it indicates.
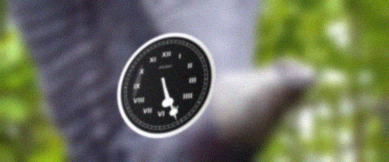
5:26
